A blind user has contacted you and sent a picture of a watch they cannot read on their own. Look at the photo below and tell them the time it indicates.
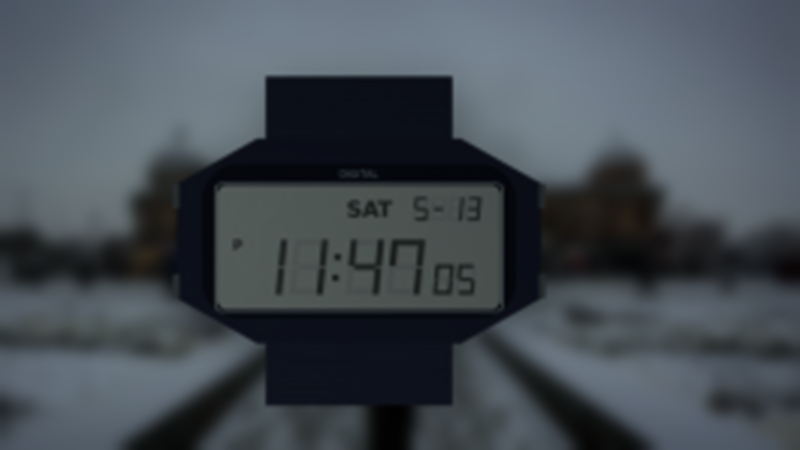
11:47:05
